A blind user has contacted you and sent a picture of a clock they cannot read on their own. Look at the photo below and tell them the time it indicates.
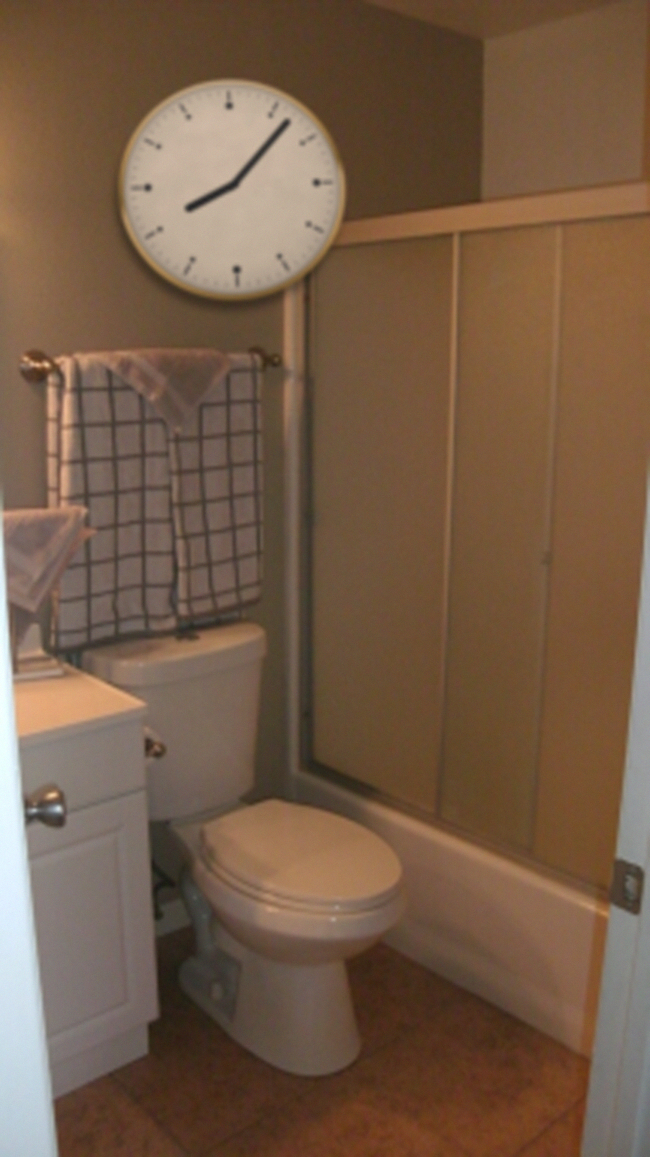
8:07
